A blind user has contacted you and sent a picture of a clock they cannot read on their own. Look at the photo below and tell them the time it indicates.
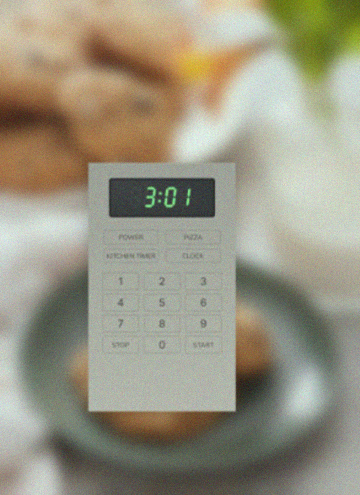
3:01
